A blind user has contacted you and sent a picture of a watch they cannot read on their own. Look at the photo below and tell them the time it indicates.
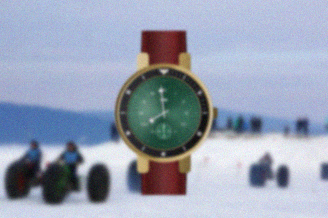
7:59
